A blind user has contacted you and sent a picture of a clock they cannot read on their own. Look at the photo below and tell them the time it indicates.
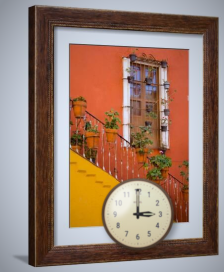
3:00
